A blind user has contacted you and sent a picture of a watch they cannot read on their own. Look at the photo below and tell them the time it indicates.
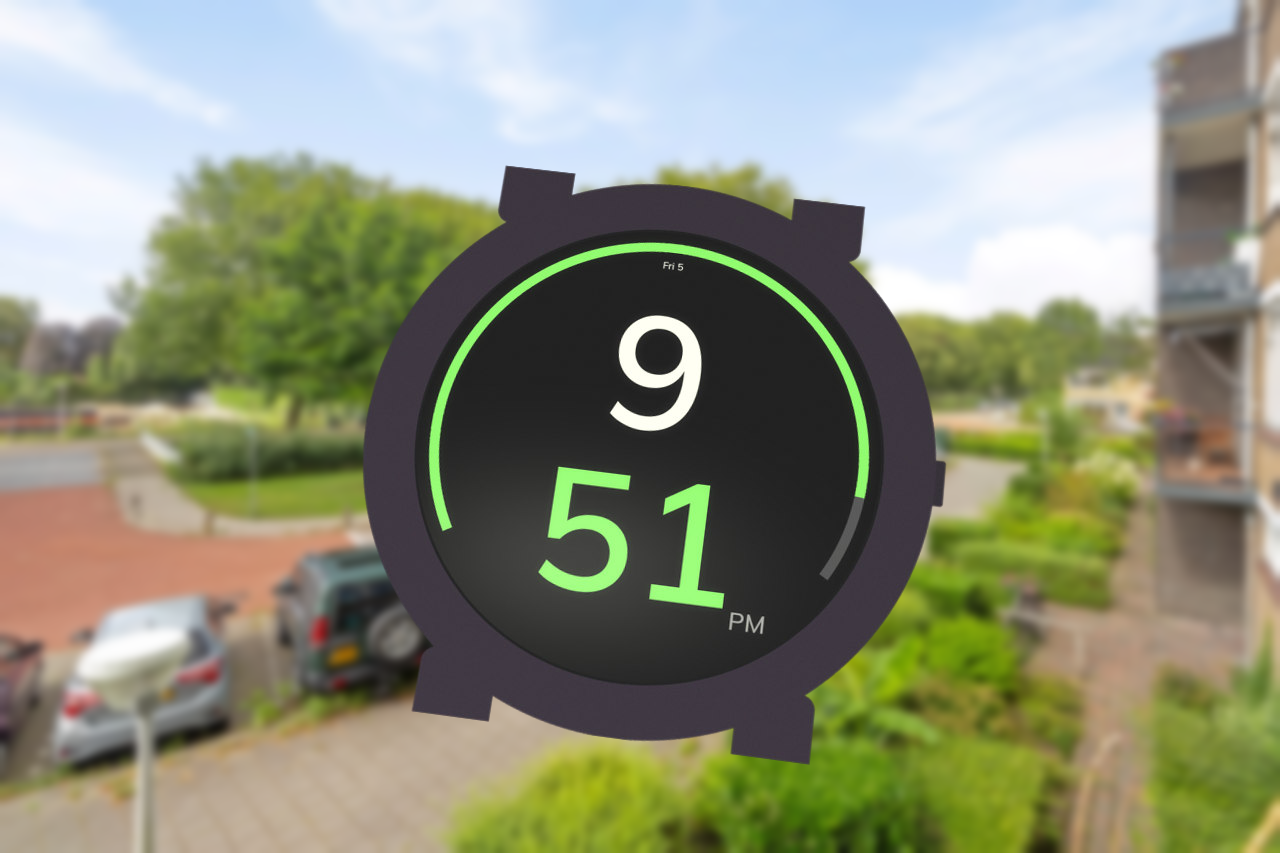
9:51
